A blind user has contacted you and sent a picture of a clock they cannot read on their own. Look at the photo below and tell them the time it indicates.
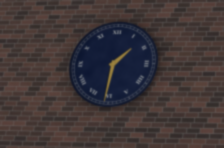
1:31
